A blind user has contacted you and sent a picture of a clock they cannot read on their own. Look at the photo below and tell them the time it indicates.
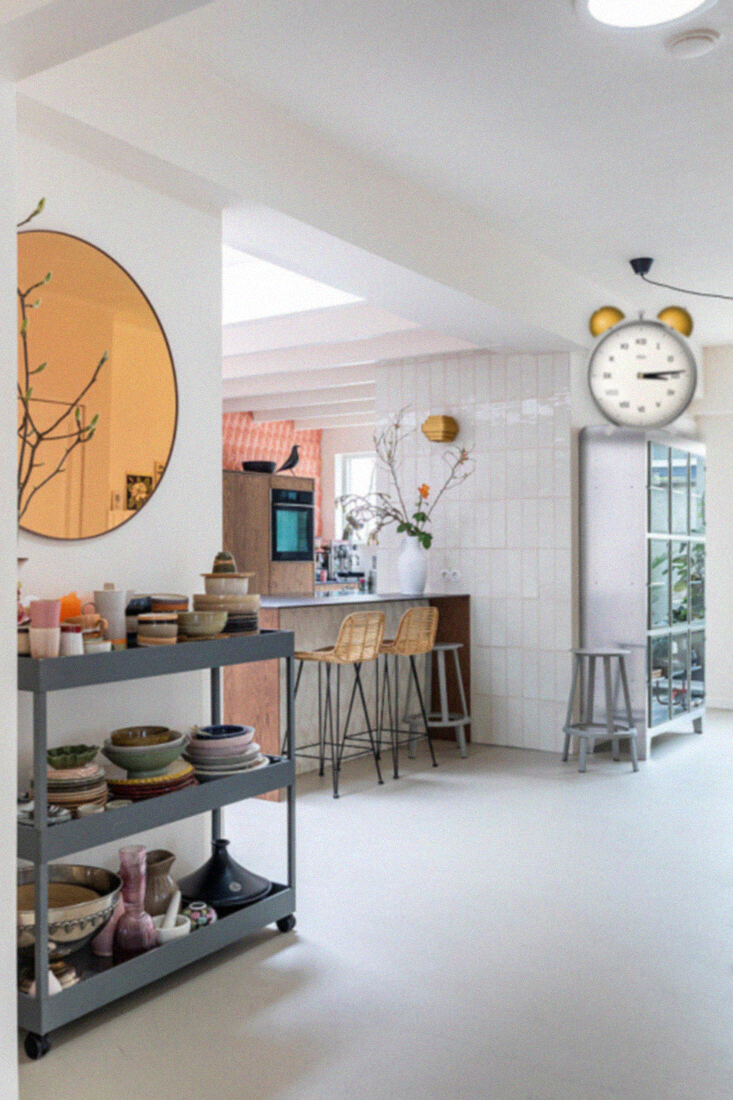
3:14
